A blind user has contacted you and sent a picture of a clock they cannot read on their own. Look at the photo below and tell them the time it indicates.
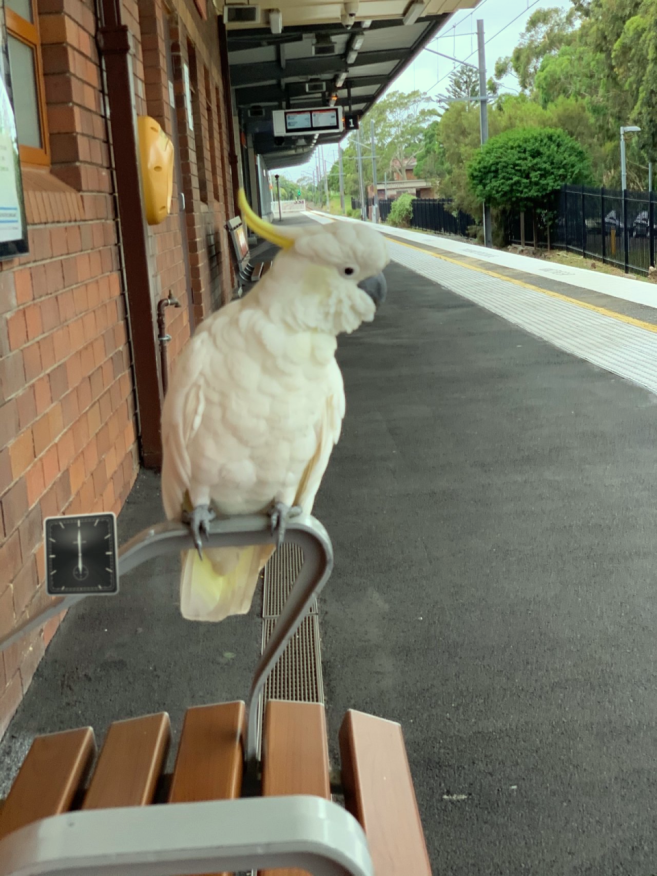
6:00
